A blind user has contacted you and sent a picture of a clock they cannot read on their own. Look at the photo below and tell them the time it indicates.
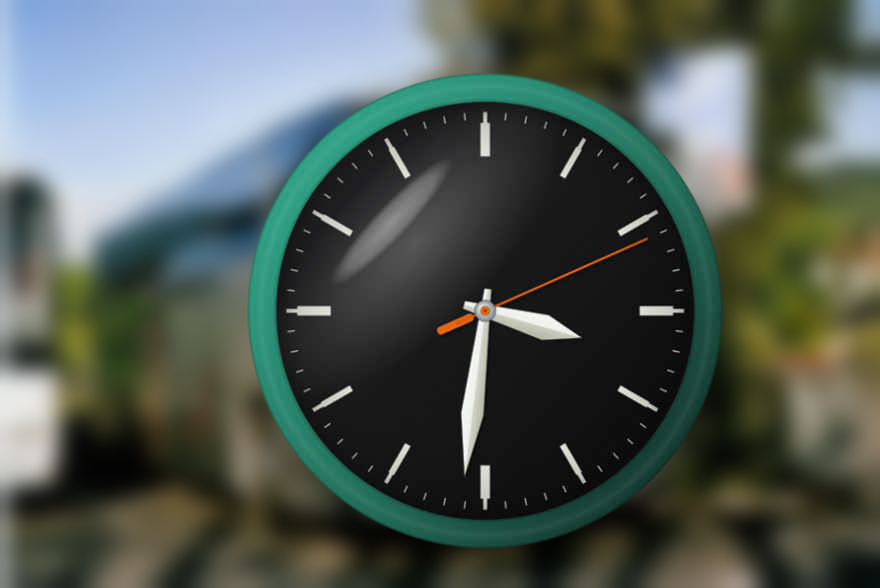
3:31:11
